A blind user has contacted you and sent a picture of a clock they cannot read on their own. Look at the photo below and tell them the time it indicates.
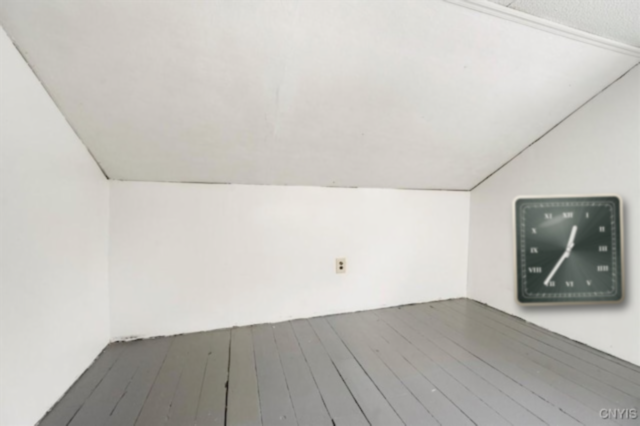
12:36
